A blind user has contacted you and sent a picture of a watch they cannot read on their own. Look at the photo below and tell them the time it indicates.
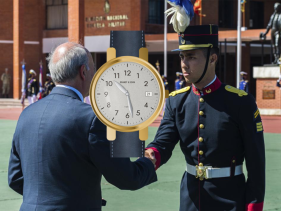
10:28
